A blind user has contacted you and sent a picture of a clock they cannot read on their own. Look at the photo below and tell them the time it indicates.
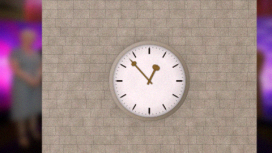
12:53
